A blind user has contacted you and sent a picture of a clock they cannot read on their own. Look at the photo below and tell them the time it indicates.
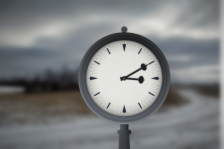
3:10
